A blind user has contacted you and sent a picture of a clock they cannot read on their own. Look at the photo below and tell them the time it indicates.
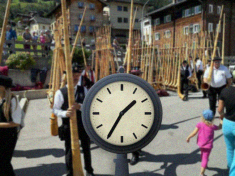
1:35
